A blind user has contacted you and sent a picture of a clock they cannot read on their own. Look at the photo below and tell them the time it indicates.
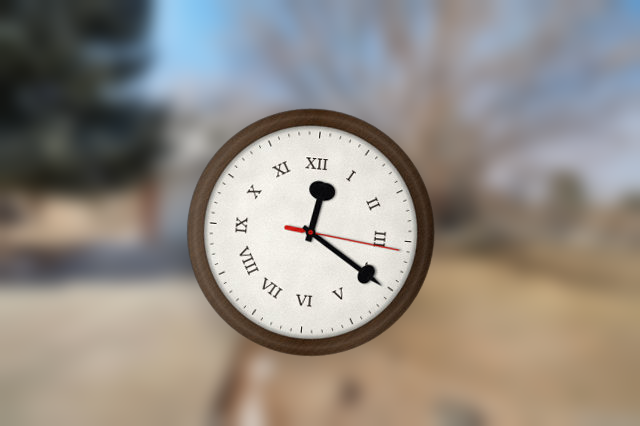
12:20:16
